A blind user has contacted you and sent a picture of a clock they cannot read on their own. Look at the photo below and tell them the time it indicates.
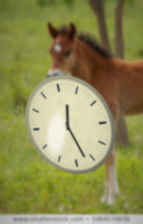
12:27
